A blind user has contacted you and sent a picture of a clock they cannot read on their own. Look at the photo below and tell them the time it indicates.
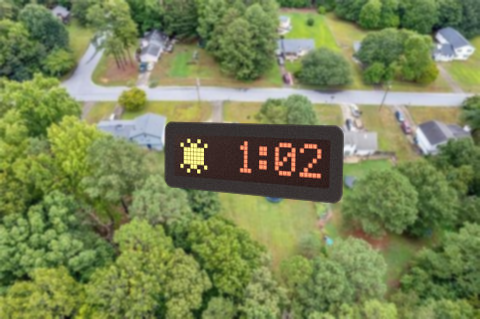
1:02
